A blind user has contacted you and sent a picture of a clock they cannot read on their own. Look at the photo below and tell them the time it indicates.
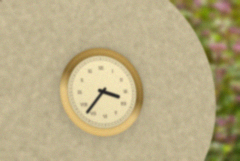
3:37
